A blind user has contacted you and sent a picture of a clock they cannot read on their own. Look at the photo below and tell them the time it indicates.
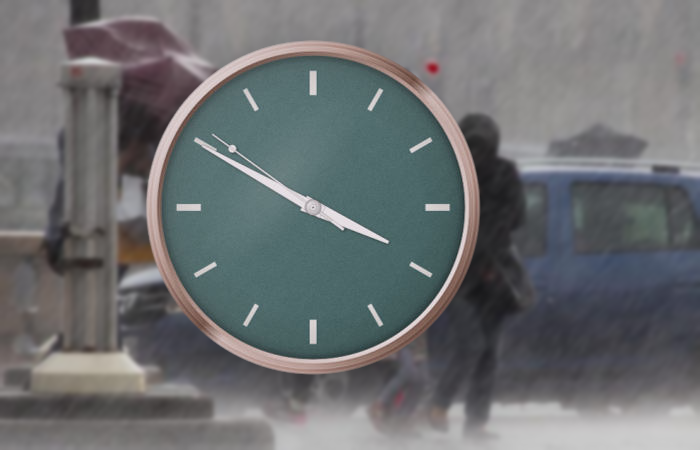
3:49:51
